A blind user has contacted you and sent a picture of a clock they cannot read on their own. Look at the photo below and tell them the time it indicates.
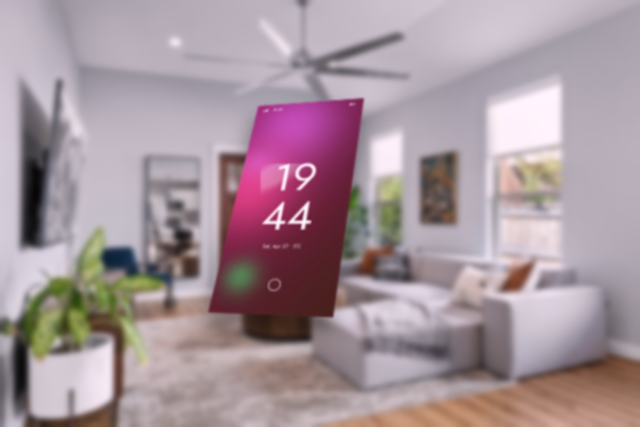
19:44
